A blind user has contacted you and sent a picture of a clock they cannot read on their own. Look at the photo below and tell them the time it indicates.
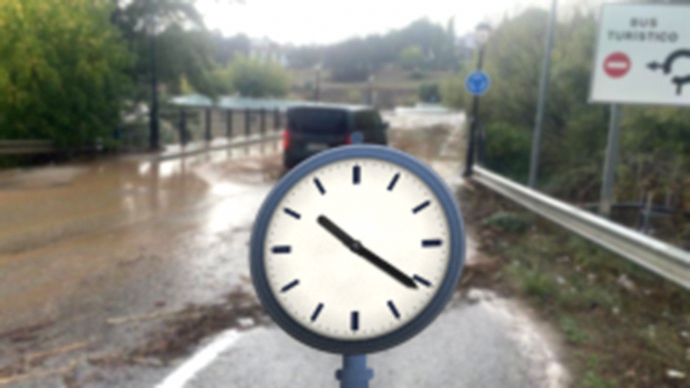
10:21
